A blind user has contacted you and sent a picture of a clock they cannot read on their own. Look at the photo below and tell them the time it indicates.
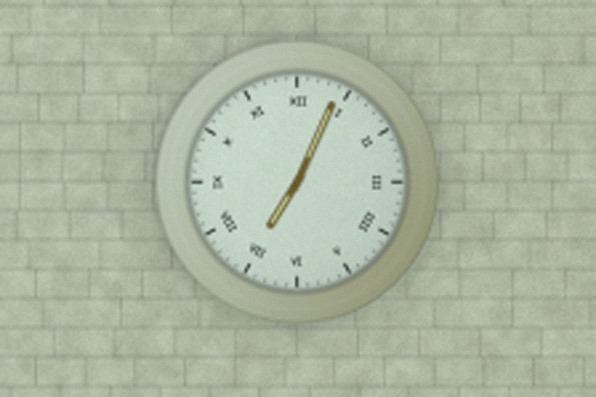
7:04
